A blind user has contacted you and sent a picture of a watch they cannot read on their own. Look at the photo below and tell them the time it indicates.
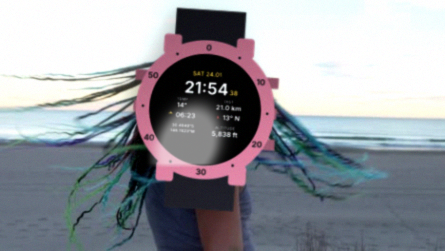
21:54
